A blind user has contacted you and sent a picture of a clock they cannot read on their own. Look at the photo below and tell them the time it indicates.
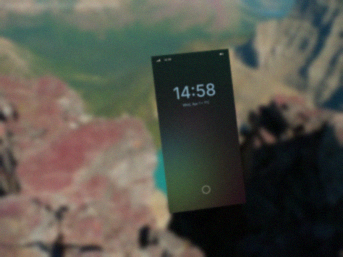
14:58
